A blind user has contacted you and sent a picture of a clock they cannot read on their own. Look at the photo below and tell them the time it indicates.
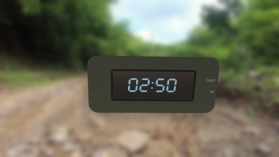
2:50
